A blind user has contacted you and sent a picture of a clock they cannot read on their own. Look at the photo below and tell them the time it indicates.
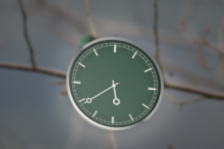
5:39
